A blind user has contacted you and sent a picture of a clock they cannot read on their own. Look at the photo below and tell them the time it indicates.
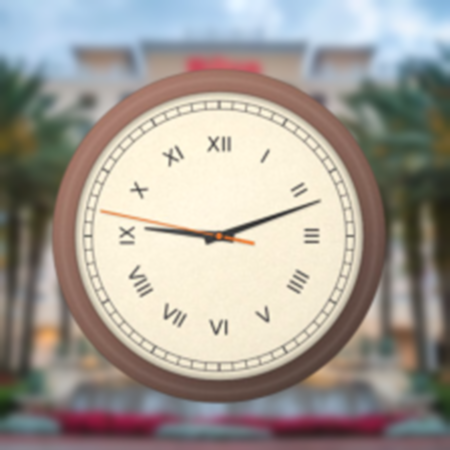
9:11:47
